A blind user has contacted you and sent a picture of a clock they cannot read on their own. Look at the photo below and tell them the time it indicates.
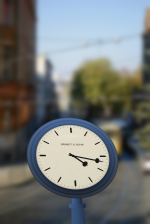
4:17
